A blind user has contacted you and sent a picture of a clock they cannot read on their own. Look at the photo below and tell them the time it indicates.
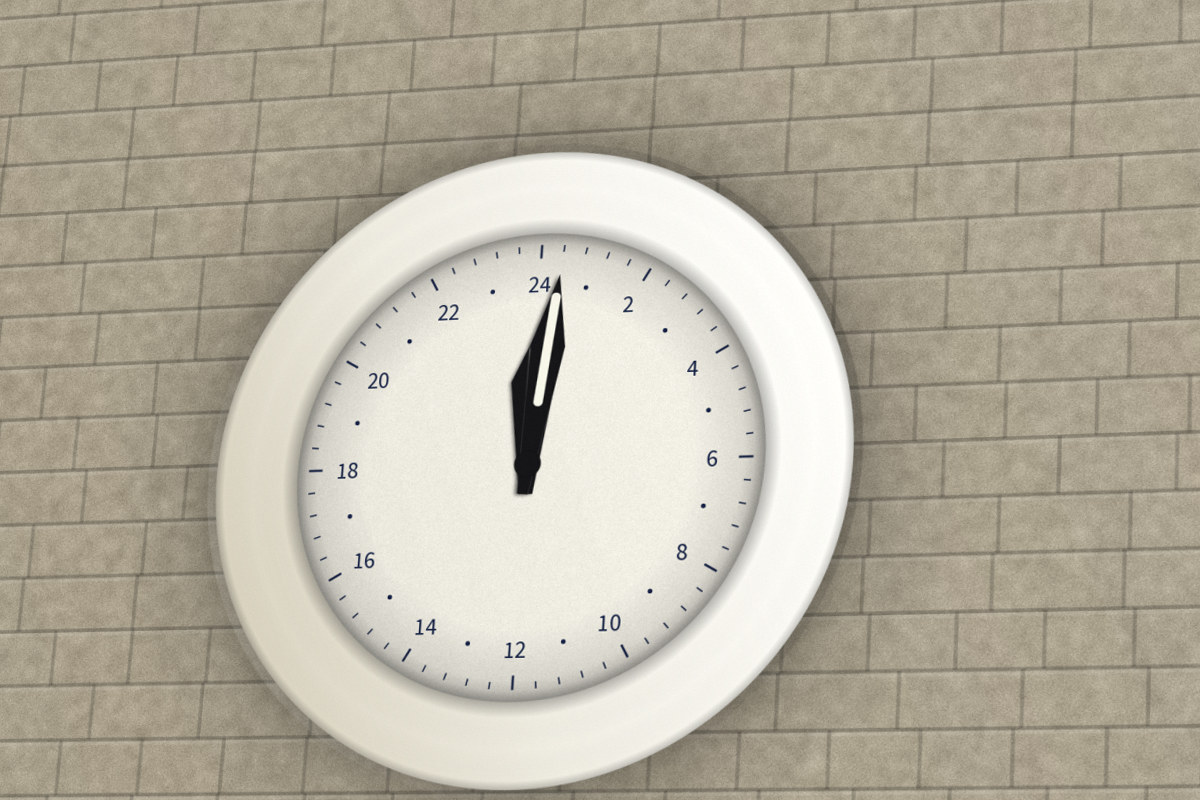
0:01
